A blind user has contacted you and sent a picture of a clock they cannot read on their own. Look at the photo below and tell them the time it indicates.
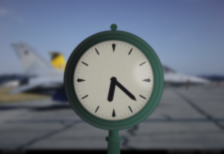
6:22
